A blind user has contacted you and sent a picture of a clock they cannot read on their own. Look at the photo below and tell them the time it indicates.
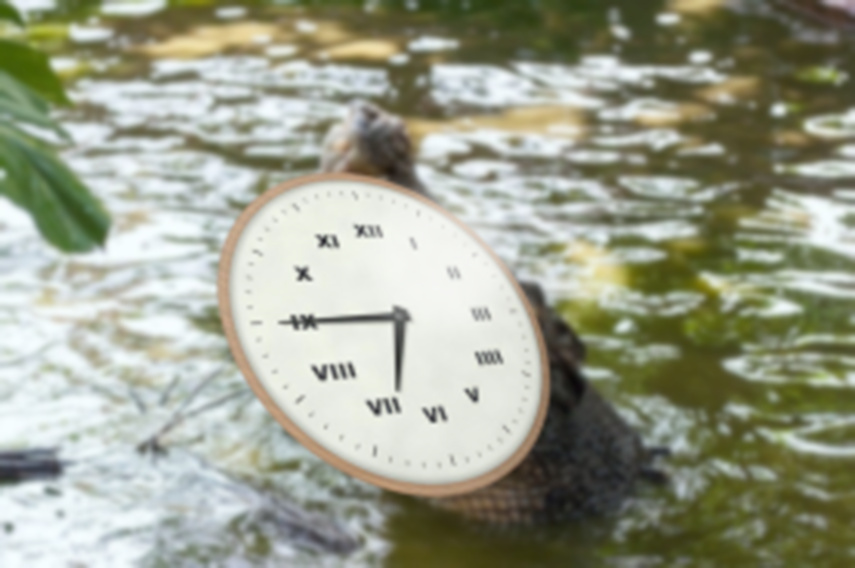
6:45
